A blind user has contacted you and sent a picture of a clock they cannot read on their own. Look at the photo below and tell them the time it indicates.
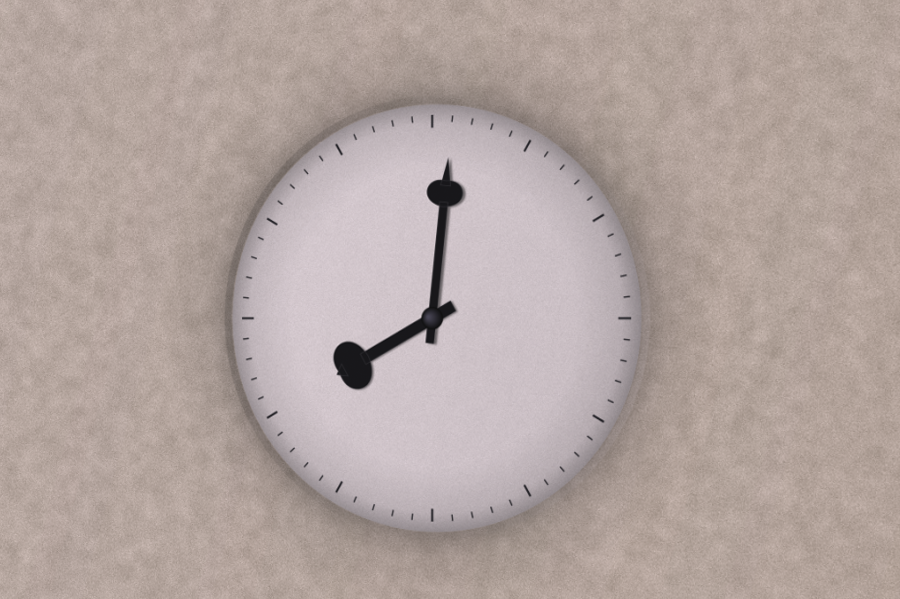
8:01
